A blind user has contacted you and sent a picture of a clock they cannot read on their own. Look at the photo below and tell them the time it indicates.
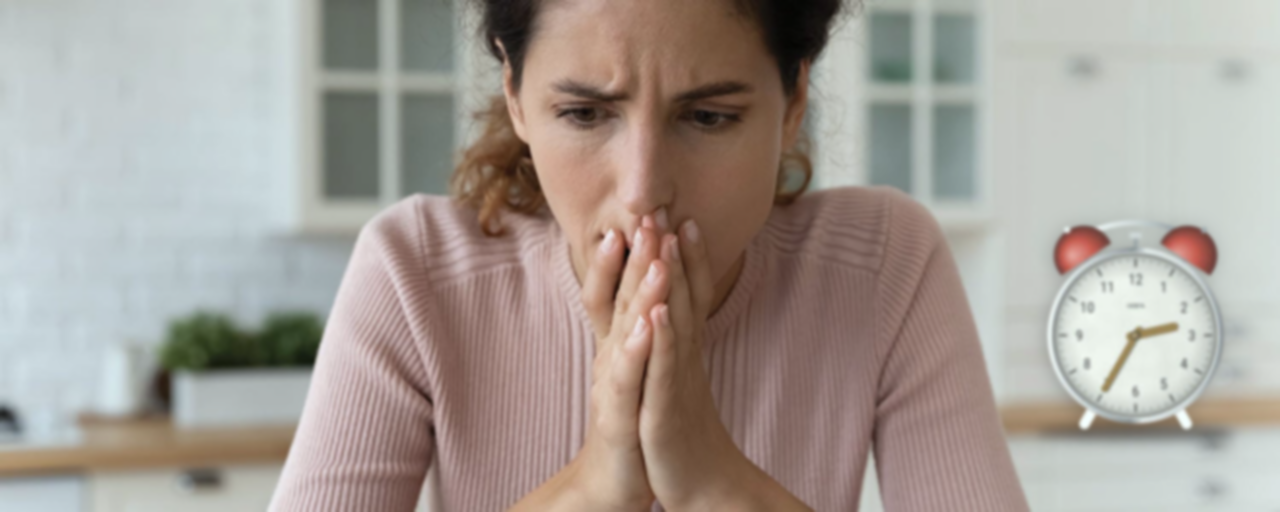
2:35
